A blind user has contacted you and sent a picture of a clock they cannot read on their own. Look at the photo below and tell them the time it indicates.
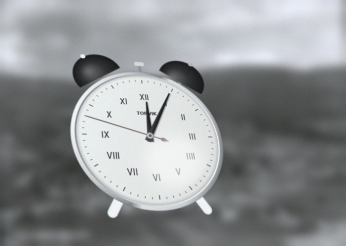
12:04:48
